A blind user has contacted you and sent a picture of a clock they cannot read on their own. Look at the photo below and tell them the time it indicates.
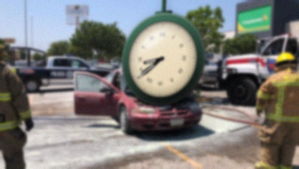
8:39
